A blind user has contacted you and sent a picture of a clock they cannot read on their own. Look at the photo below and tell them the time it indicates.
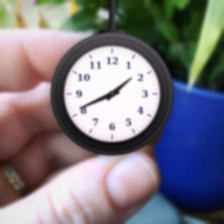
1:41
